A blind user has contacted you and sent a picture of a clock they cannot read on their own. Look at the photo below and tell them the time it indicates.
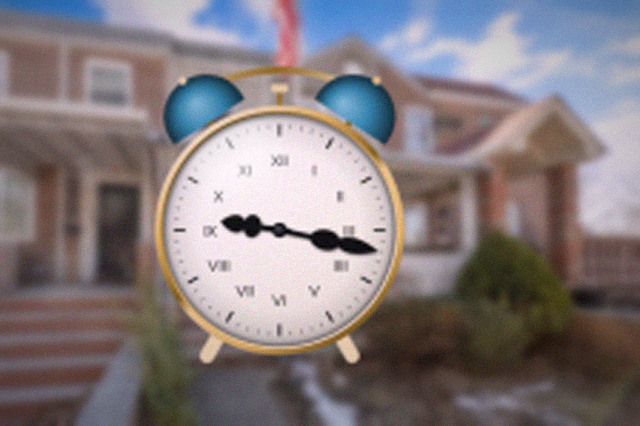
9:17
